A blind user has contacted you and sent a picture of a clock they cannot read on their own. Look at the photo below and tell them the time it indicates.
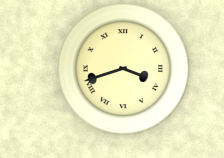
3:42
